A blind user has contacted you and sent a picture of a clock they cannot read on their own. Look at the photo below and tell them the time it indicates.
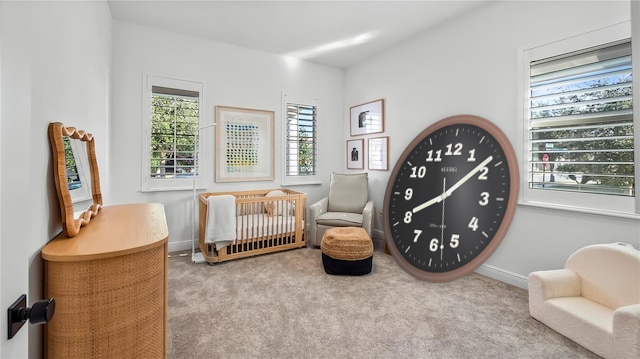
8:08:28
